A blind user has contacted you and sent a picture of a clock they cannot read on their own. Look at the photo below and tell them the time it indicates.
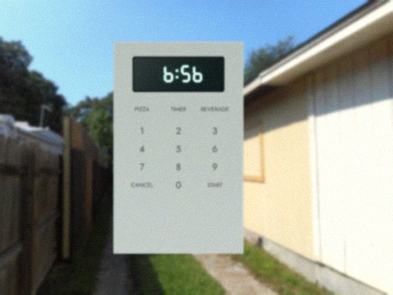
6:56
